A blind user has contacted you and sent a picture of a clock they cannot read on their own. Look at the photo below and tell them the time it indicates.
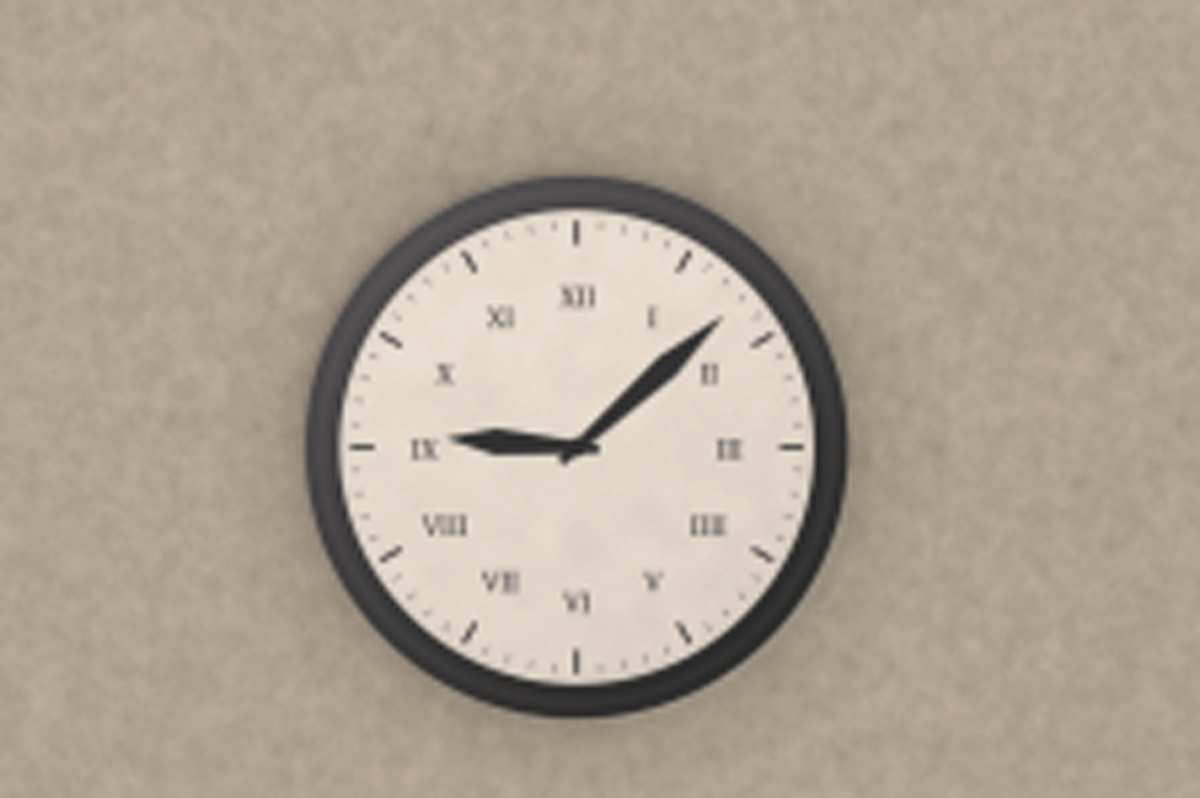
9:08
